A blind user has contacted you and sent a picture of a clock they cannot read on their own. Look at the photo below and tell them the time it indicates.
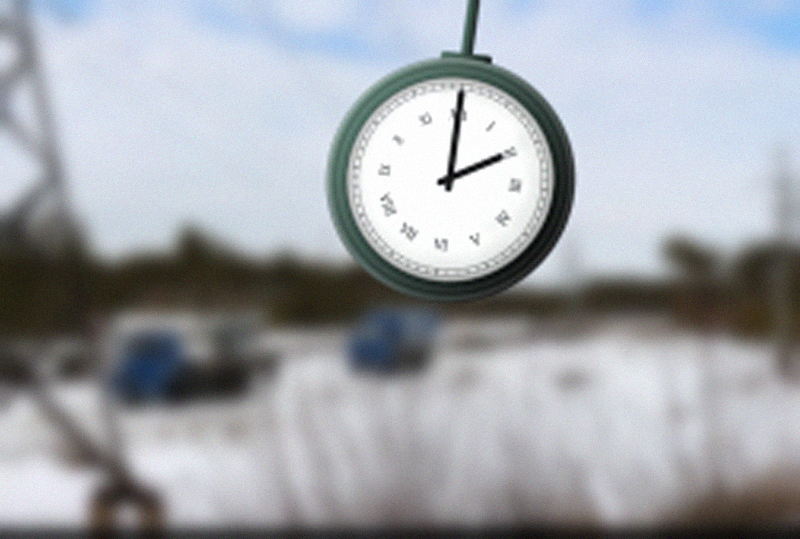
2:00
